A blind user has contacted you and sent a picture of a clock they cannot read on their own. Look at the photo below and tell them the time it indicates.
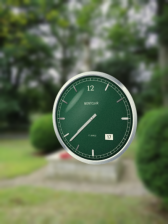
7:38
